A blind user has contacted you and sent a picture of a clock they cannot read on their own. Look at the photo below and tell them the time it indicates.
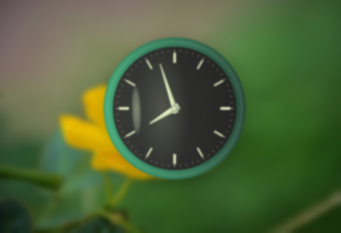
7:57
